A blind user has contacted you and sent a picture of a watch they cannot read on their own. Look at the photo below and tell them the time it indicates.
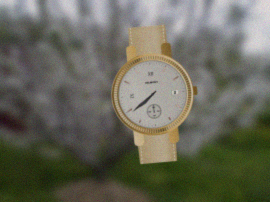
7:39
